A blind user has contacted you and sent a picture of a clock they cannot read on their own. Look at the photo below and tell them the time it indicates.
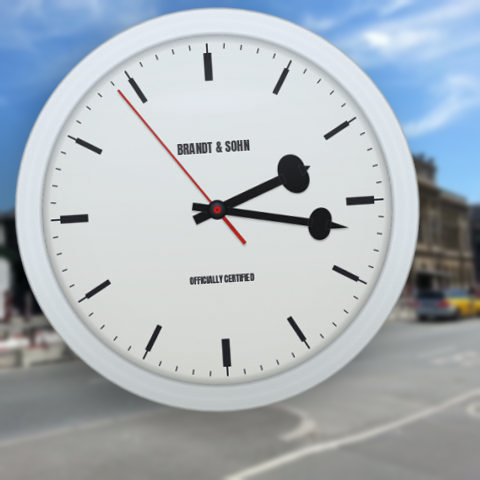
2:16:54
